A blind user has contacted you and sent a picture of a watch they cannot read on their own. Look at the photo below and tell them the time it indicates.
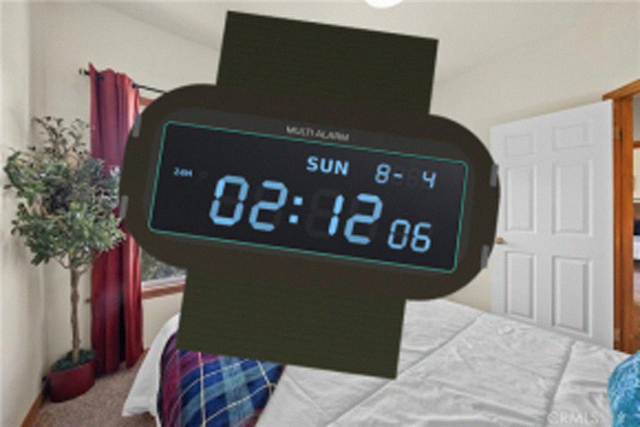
2:12:06
